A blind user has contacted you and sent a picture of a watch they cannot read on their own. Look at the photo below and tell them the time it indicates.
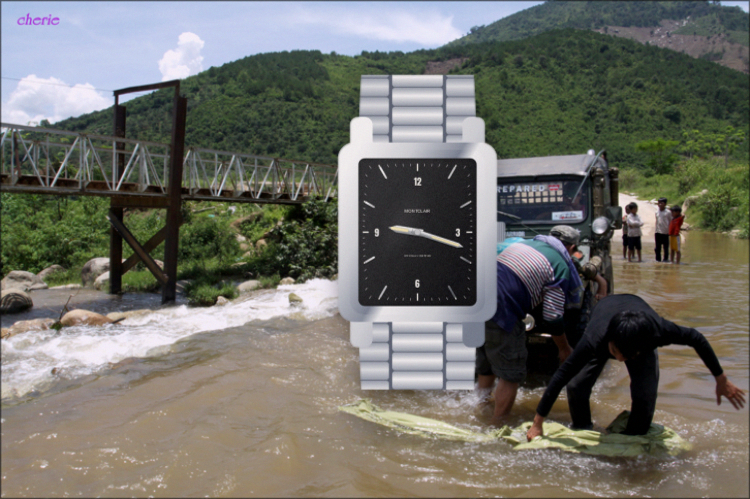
9:18
